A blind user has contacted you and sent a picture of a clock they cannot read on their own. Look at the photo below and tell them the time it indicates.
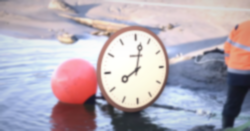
8:02
